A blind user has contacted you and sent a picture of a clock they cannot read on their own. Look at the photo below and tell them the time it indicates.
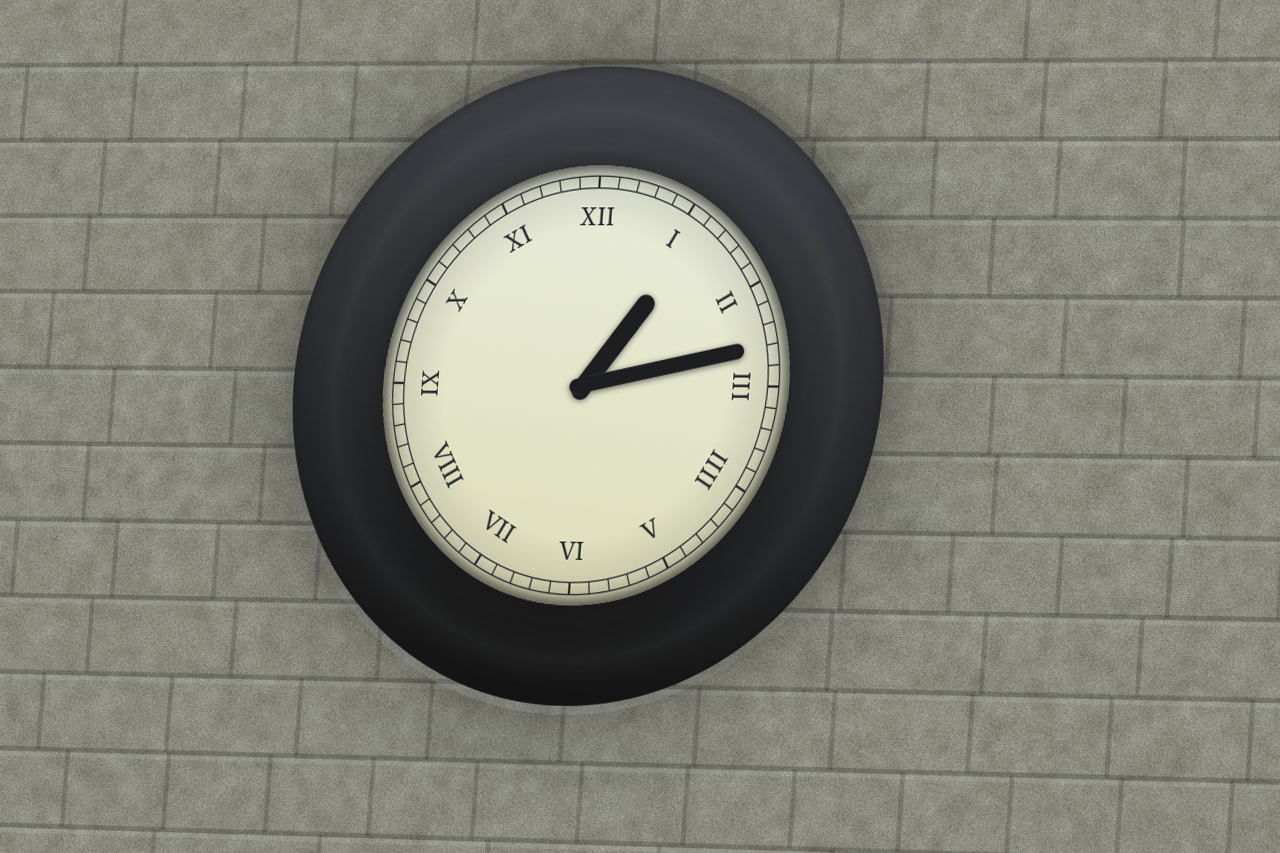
1:13
